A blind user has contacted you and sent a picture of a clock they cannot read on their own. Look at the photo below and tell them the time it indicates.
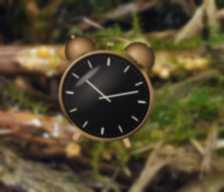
10:12
